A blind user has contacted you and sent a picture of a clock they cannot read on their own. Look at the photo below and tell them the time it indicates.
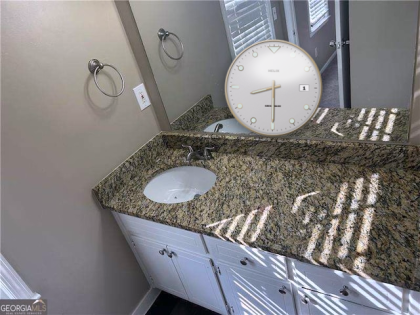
8:30
